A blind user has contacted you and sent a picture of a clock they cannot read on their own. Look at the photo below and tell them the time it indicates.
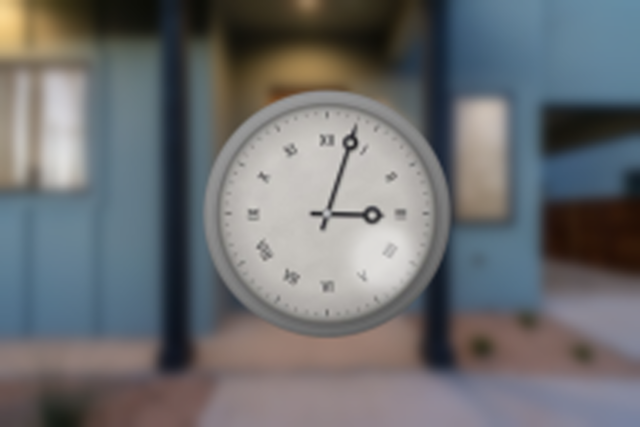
3:03
